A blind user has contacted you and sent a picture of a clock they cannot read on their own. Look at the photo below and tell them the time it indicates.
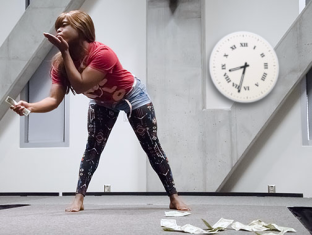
8:33
